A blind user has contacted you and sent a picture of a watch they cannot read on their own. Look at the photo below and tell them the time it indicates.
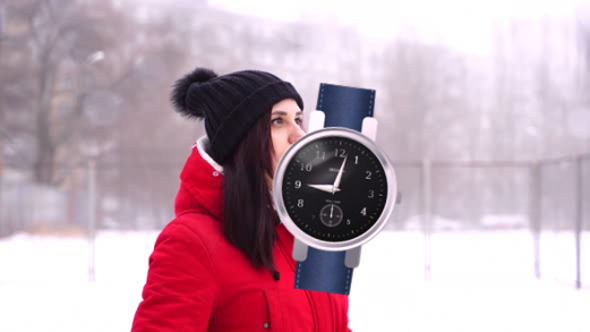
9:02
